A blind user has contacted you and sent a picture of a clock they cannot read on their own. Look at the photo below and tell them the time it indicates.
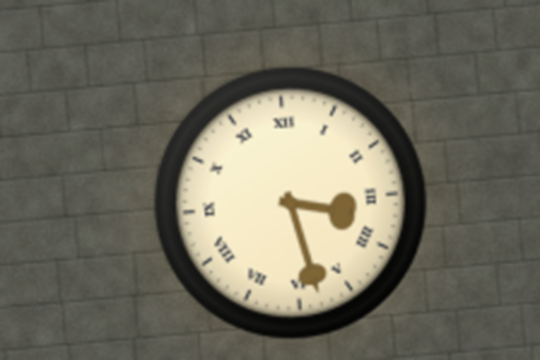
3:28
